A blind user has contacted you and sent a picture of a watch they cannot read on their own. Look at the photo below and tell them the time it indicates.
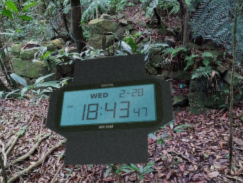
18:43
